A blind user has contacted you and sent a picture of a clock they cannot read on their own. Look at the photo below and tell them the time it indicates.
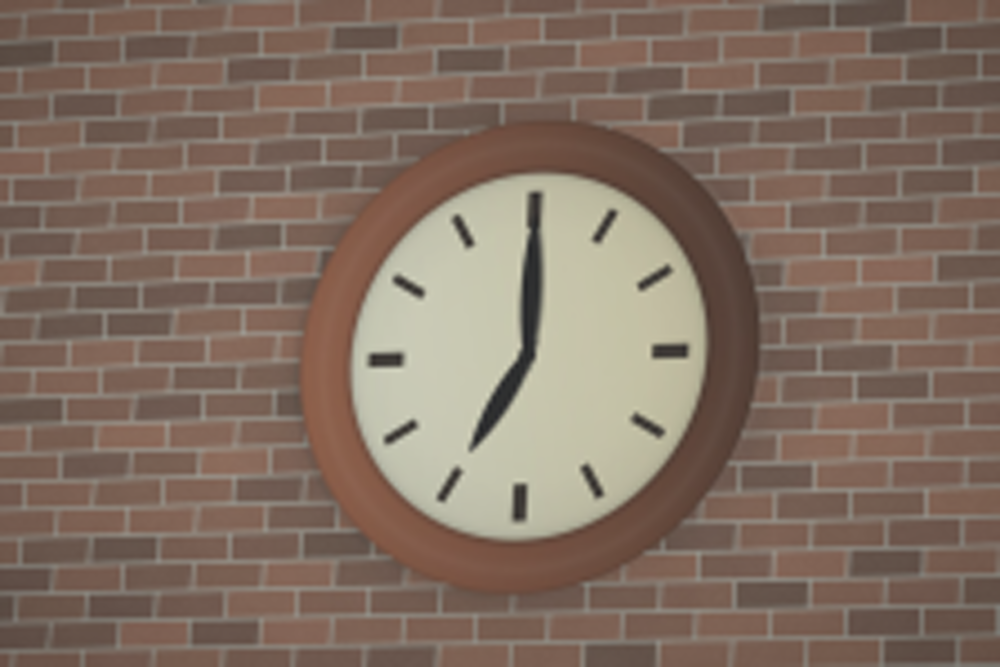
7:00
